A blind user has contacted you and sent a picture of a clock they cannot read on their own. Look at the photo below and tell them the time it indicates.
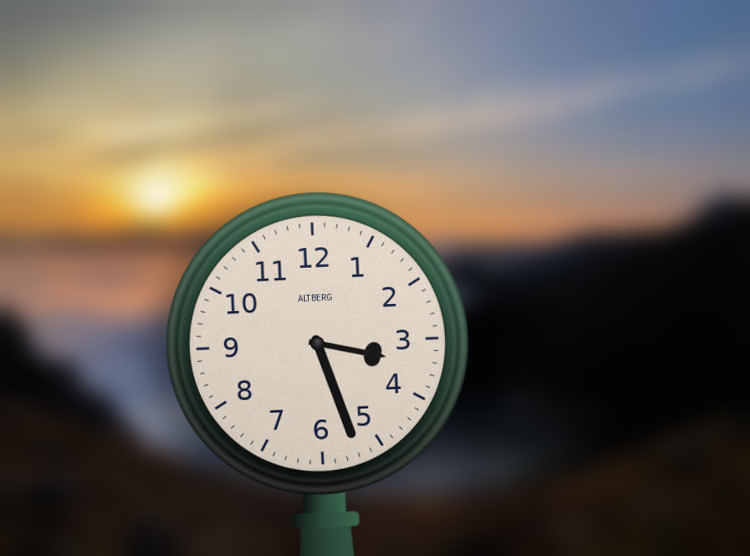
3:27
